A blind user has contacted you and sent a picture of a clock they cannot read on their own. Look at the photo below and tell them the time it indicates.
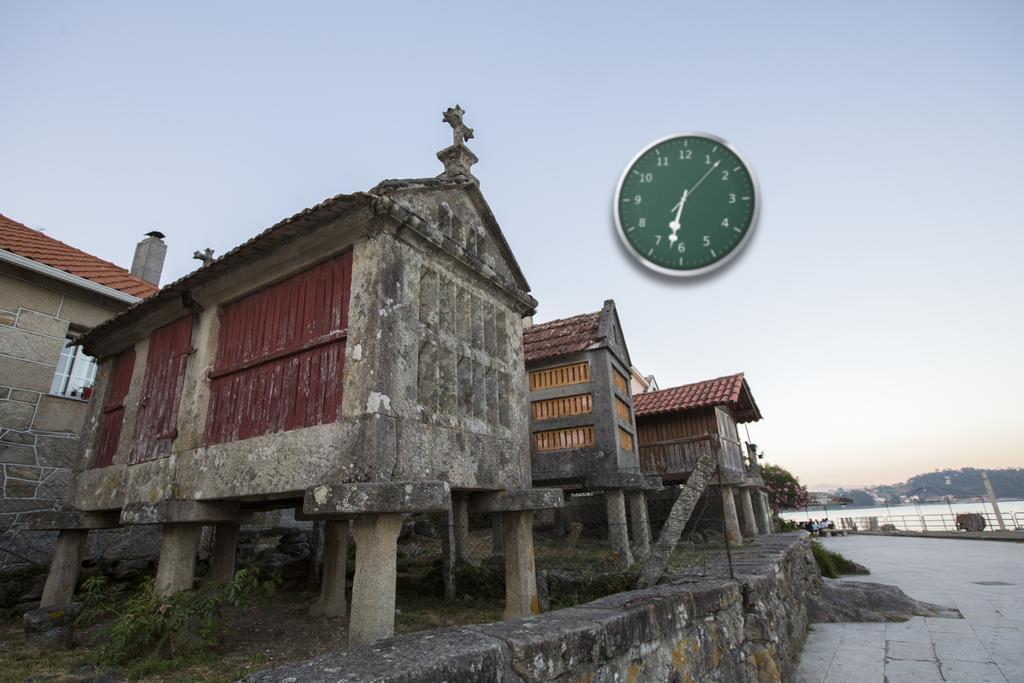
6:32:07
